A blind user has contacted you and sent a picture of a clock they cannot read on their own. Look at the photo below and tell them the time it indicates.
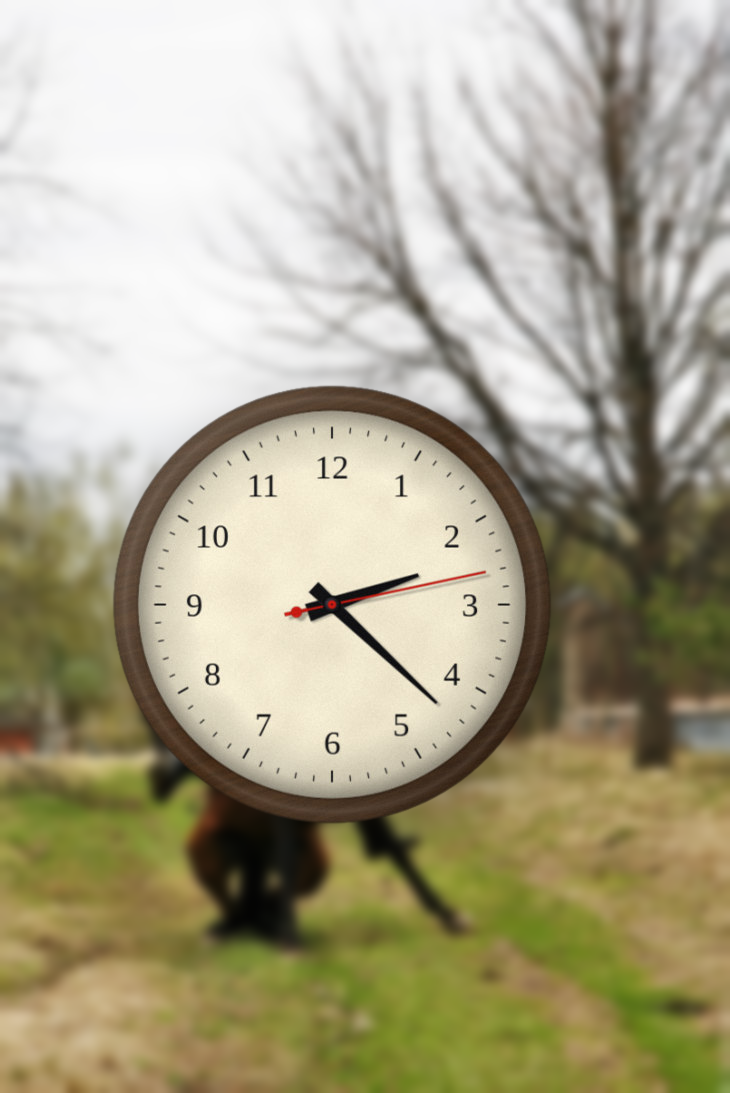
2:22:13
